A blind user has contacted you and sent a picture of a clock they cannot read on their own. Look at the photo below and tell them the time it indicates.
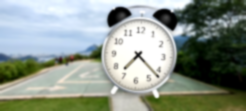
7:22
